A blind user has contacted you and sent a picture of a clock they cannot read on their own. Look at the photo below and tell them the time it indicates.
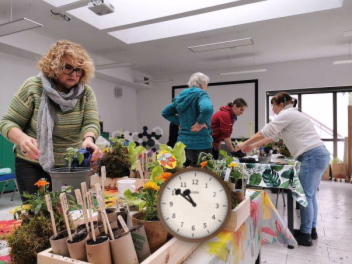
10:51
